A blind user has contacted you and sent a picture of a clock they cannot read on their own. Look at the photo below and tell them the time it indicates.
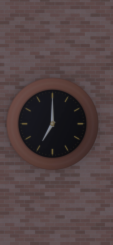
7:00
